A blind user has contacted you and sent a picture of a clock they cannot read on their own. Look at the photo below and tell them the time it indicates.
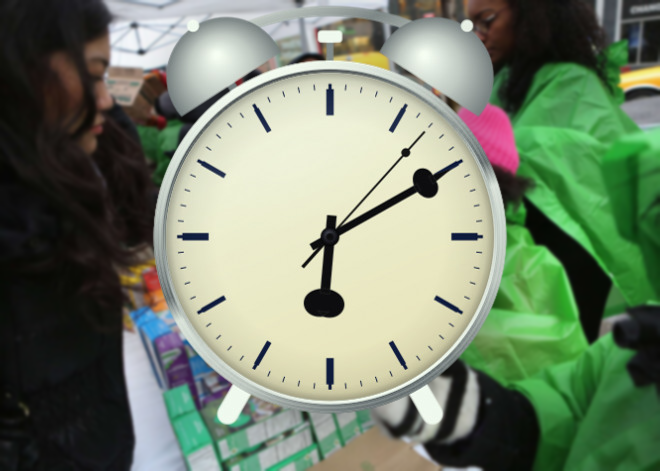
6:10:07
